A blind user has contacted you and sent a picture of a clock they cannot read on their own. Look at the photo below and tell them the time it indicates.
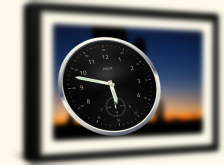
5:48
